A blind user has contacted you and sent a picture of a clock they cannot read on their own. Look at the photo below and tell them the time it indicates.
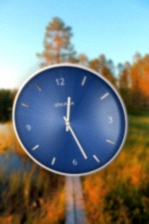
12:27
